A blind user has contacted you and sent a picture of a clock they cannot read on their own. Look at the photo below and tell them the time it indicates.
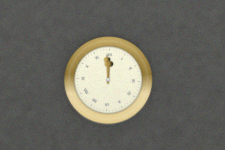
11:59
